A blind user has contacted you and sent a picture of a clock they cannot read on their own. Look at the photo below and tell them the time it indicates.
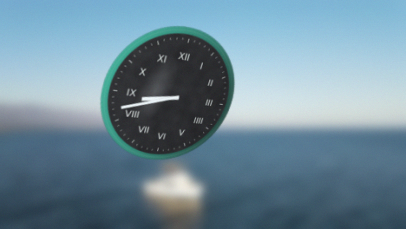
8:42
